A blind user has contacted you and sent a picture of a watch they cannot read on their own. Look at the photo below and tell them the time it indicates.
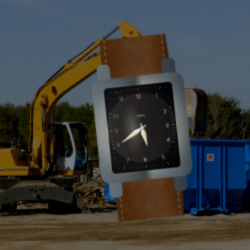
5:40
